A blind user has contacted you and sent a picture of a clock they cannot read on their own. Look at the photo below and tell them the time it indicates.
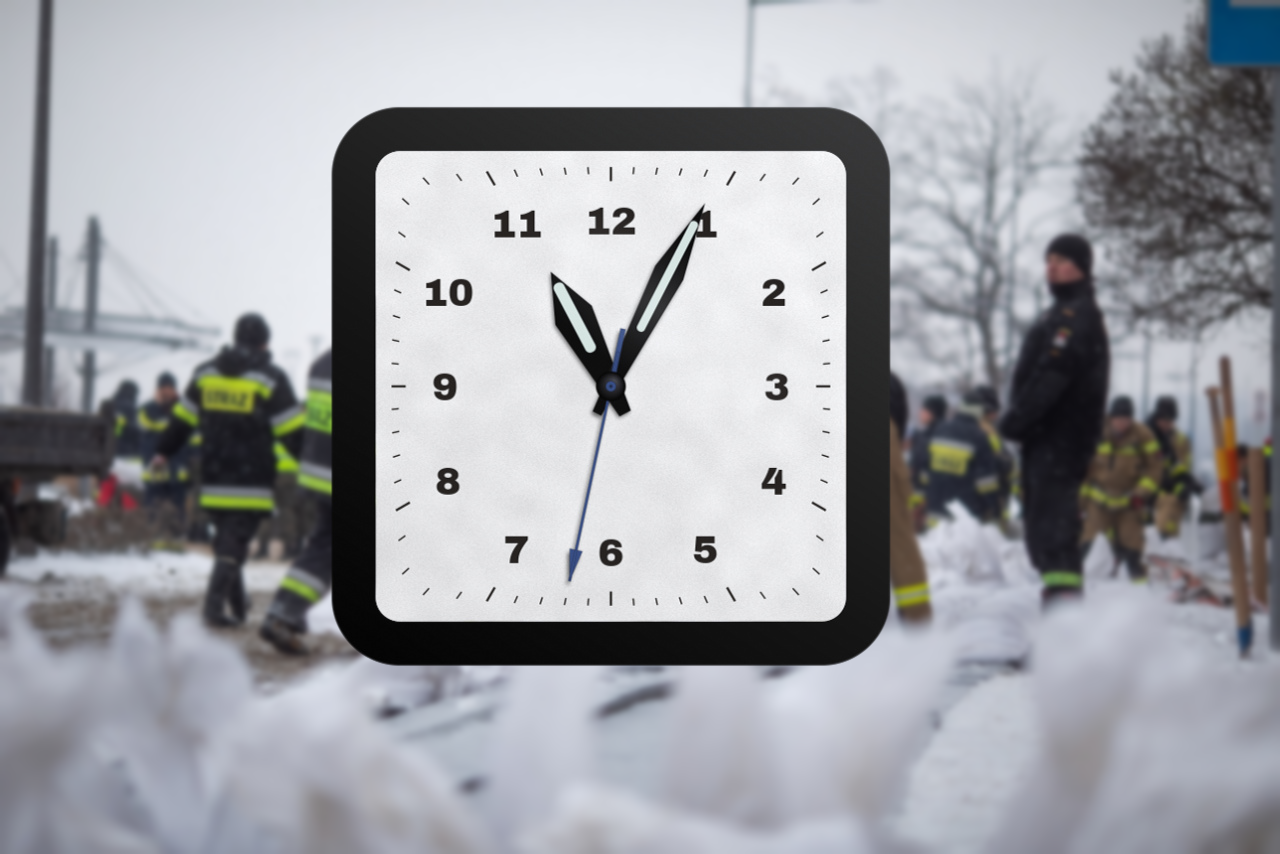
11:04:32
